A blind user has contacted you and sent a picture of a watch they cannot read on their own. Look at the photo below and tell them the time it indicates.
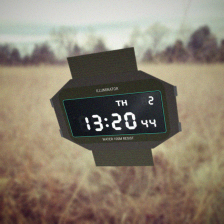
13:20:44
